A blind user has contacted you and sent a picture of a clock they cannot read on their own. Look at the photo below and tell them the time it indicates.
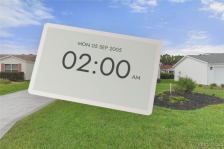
2:00
